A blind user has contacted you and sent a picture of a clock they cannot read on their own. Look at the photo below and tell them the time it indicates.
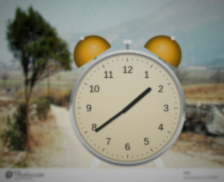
1:39
